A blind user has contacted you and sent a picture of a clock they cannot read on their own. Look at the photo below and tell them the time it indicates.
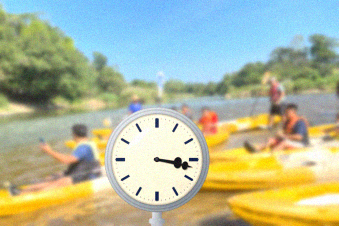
3:17
